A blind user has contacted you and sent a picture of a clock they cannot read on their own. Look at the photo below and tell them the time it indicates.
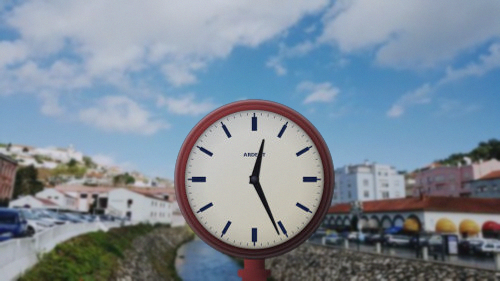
12:26
